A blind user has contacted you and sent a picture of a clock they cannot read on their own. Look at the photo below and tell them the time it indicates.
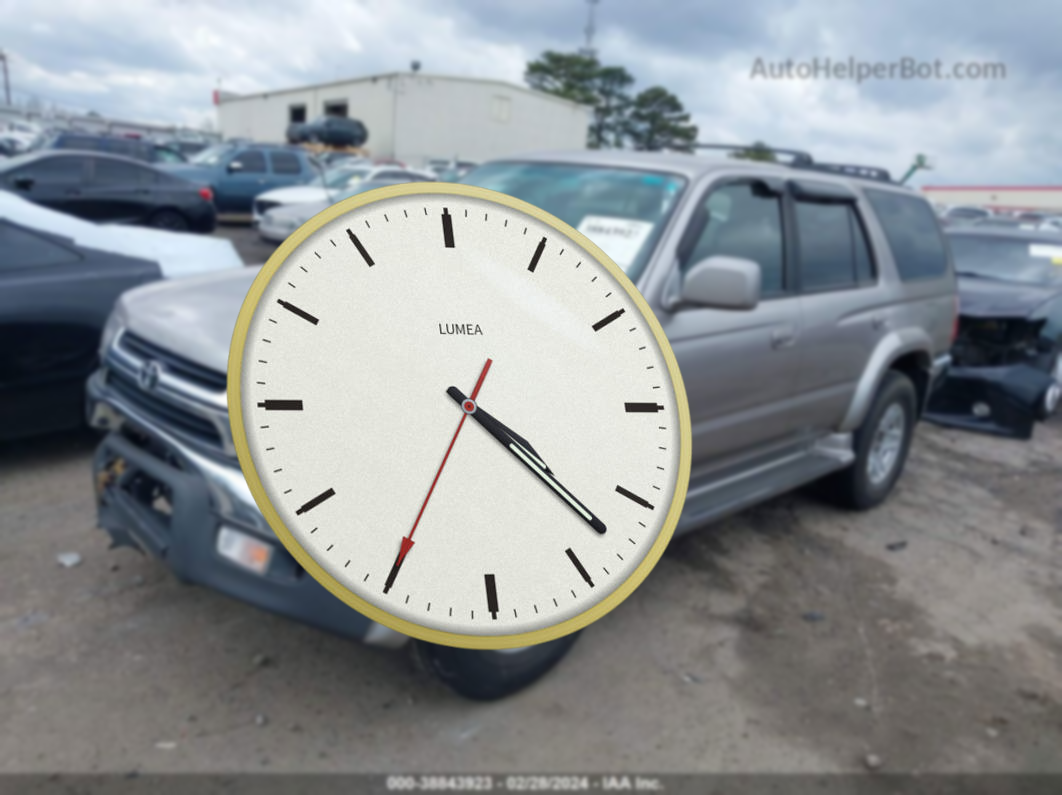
4:22:35
